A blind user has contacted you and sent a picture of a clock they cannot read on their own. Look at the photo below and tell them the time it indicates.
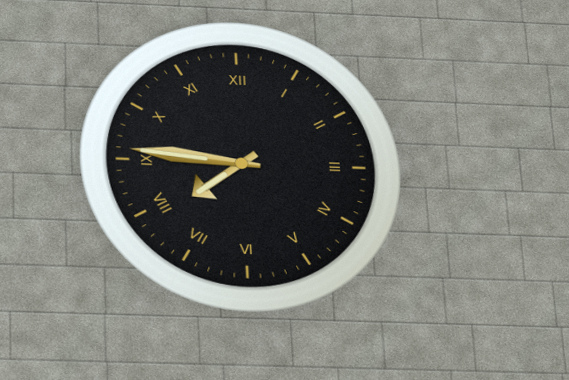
7:46
